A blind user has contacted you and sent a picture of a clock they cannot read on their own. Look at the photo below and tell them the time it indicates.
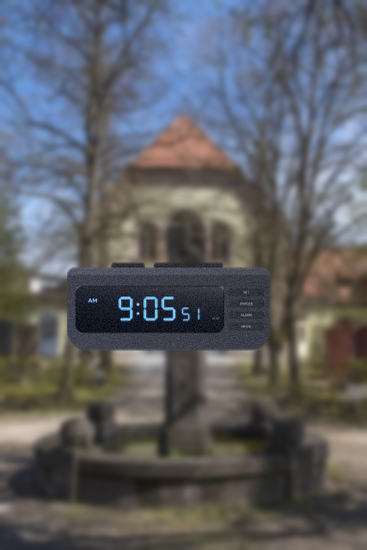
9:05:51
